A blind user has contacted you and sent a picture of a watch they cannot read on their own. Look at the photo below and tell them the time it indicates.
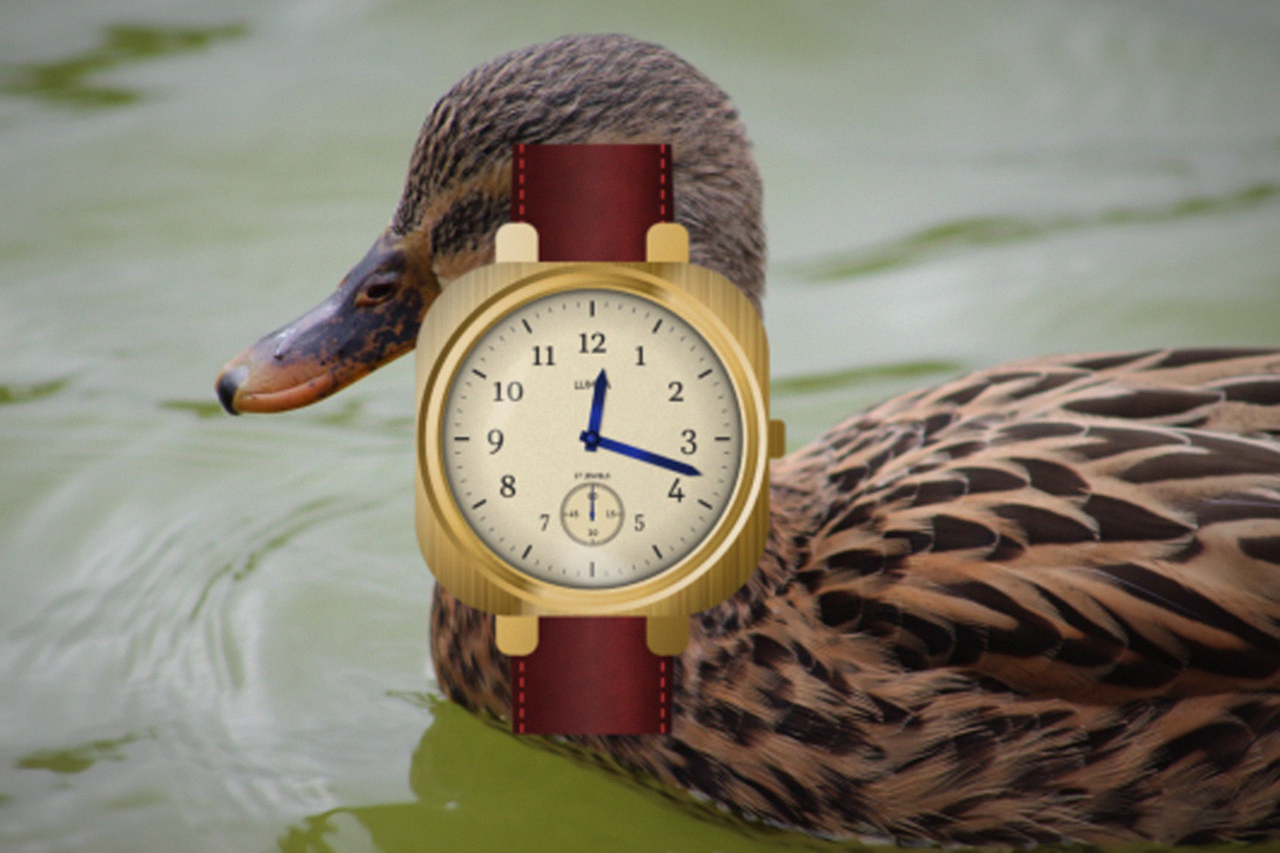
12:18
